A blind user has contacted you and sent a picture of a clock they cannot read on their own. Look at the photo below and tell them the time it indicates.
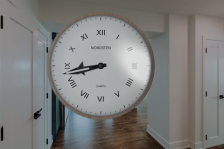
8:43
